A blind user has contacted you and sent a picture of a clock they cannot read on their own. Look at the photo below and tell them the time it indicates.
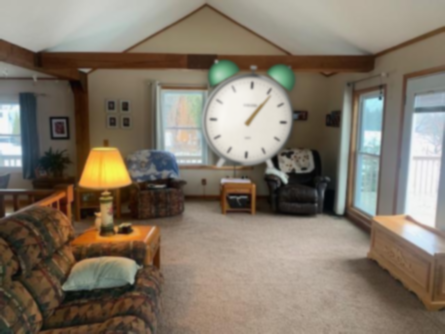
1:06
